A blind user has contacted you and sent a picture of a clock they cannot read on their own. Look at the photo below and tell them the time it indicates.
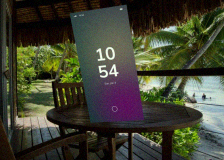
10:54
